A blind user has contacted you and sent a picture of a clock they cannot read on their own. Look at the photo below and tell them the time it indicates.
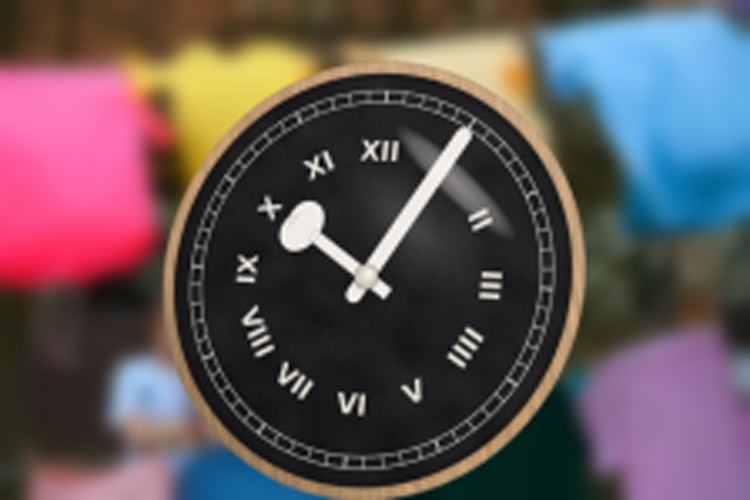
10:05
